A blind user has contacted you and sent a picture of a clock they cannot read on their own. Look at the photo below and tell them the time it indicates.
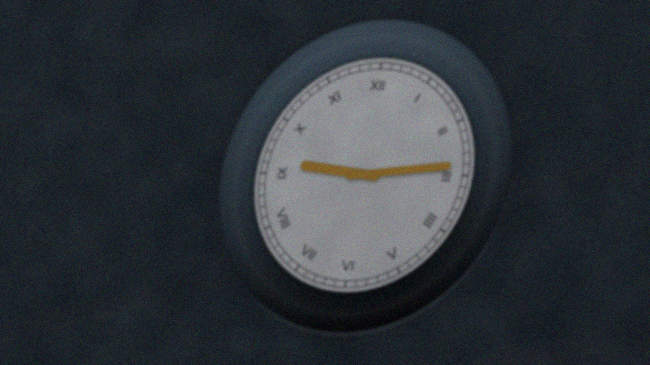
9:14
